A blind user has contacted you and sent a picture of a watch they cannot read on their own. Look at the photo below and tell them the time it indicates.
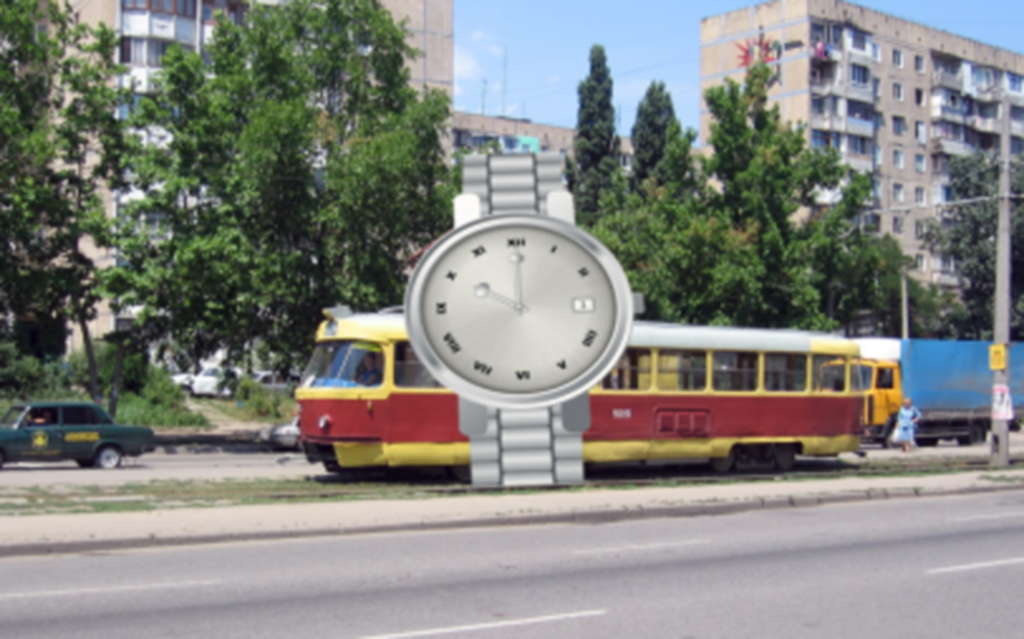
10:00
